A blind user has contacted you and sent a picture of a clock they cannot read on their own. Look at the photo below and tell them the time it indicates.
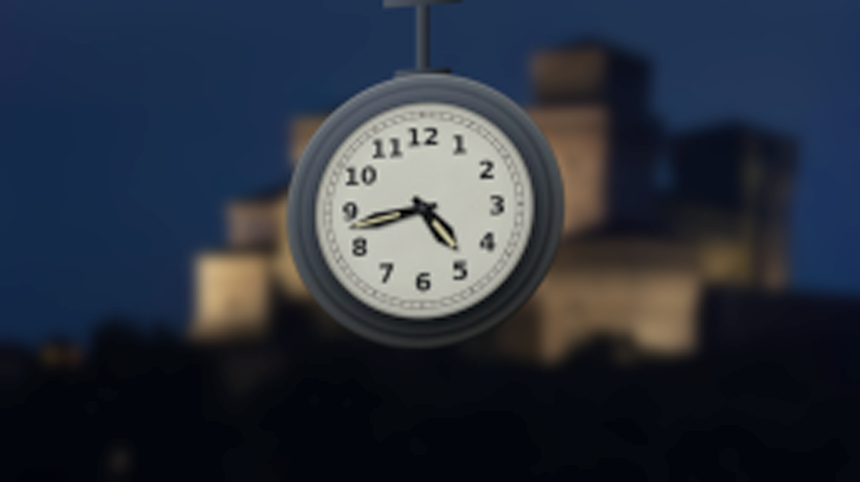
4:43
